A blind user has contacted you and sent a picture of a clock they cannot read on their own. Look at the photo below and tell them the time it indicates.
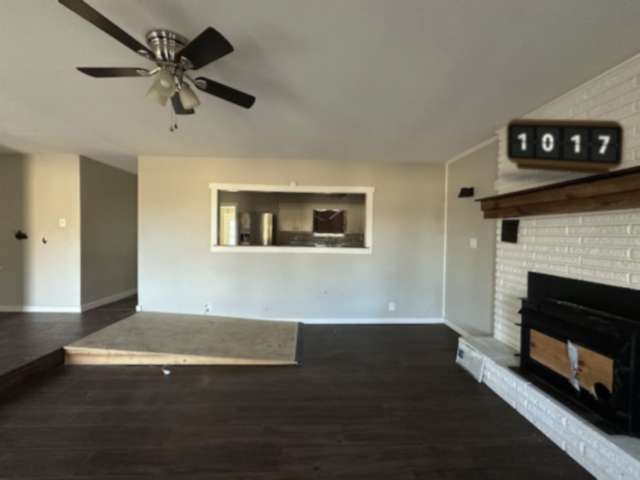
10:17
